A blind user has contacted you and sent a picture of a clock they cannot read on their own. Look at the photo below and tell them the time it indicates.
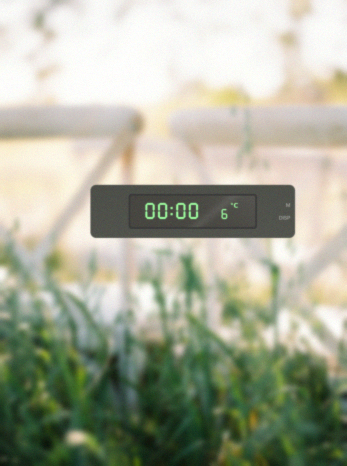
0:00
